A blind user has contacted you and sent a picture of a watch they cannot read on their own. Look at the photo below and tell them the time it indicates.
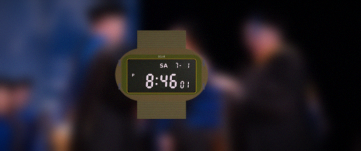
8:46:01
